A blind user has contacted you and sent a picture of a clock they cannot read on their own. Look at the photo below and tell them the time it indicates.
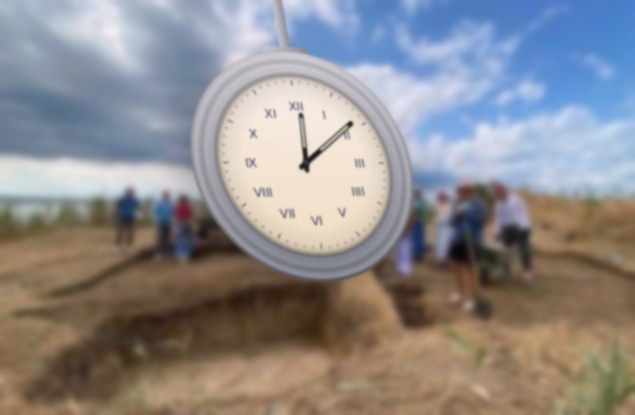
12:09
